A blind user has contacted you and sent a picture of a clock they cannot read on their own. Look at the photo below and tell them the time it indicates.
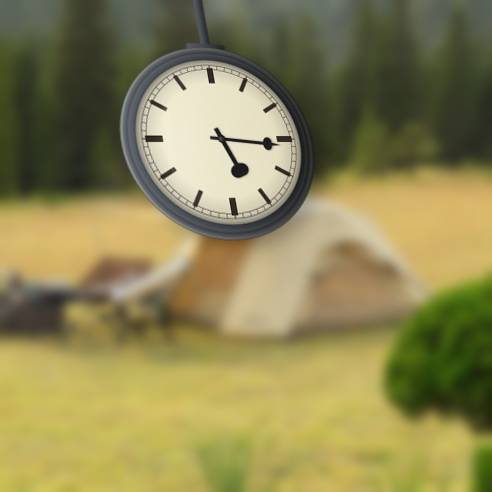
5:16
